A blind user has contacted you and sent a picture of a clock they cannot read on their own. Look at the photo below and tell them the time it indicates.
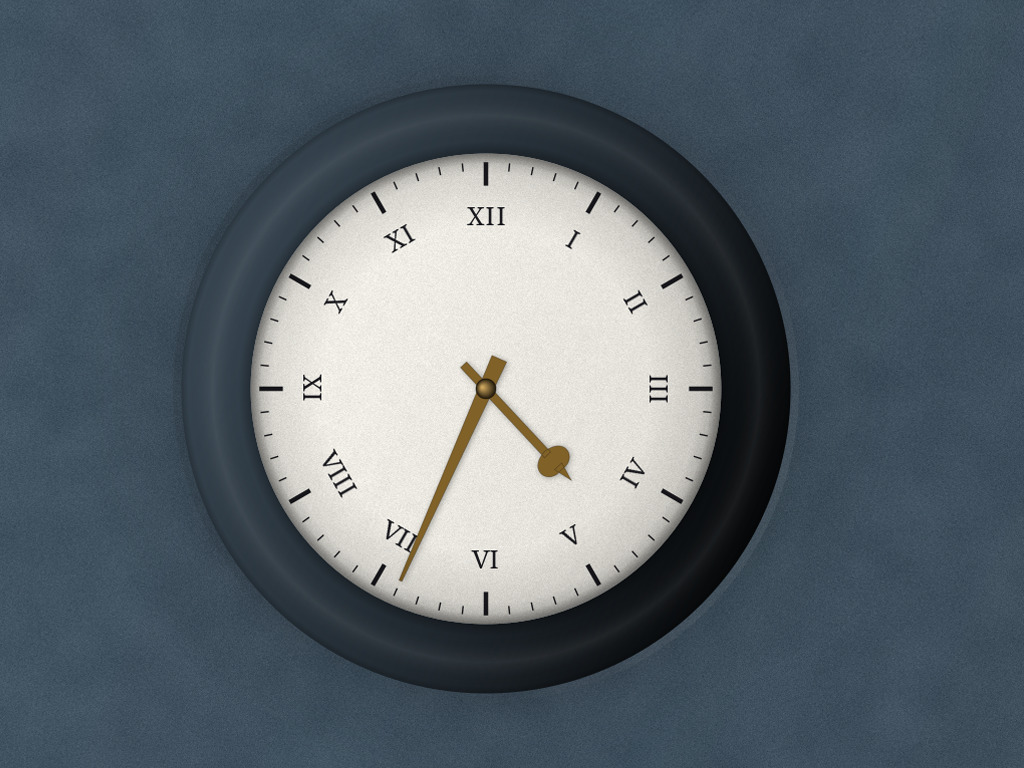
4:34
